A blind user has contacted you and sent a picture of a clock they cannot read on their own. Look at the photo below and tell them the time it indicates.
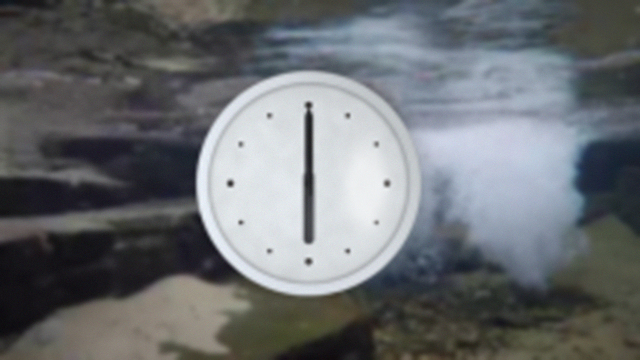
6:00
